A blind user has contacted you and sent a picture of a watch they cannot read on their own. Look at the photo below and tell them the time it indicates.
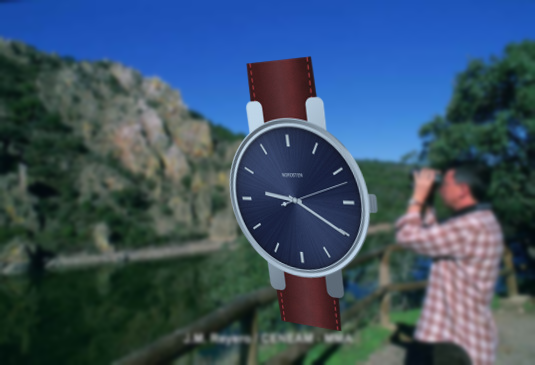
9:20:12
